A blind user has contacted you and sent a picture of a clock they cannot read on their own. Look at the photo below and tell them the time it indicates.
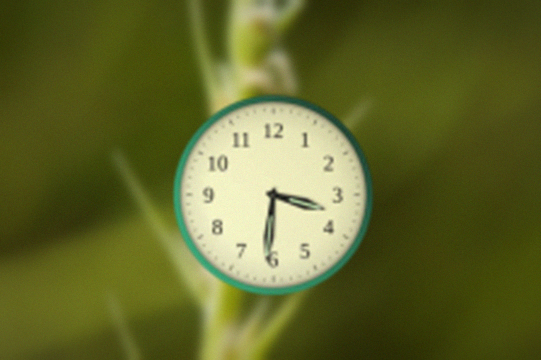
3:31
